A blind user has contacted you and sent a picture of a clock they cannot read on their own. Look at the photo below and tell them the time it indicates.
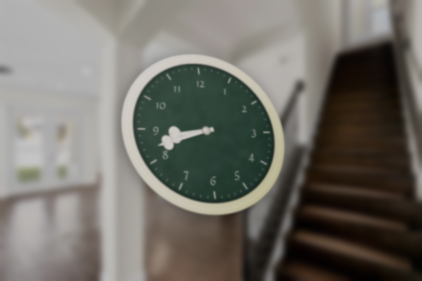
8:42
